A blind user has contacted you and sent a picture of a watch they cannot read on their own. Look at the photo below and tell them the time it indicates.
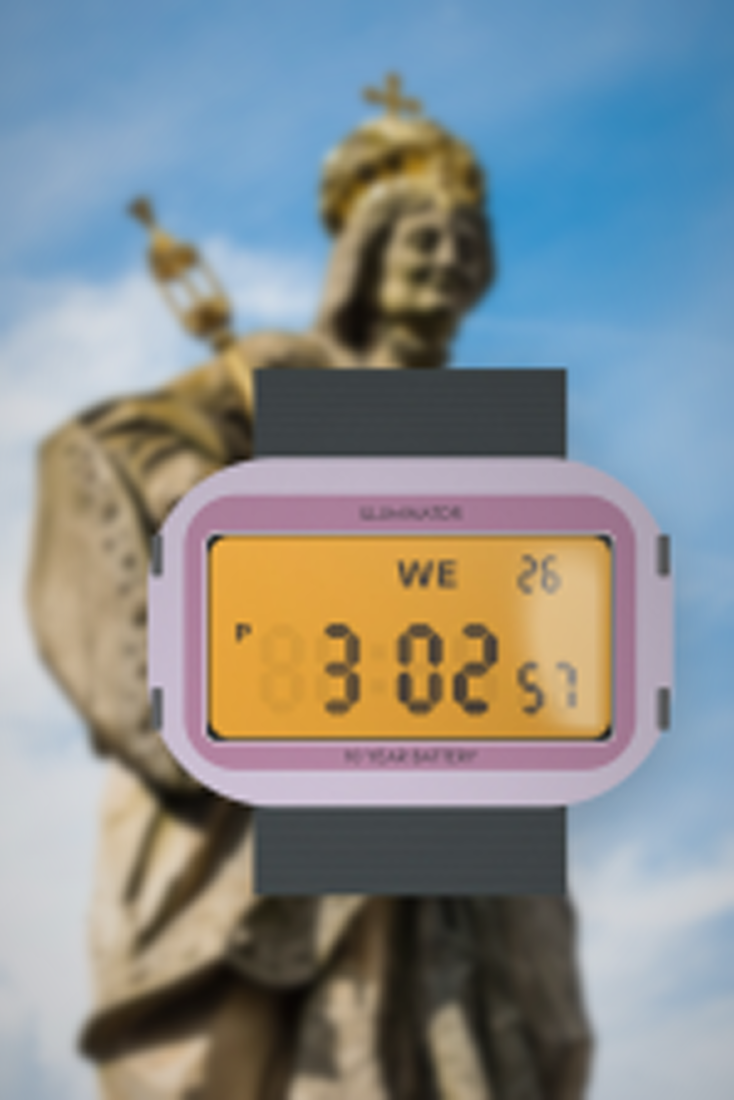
3:02:57
